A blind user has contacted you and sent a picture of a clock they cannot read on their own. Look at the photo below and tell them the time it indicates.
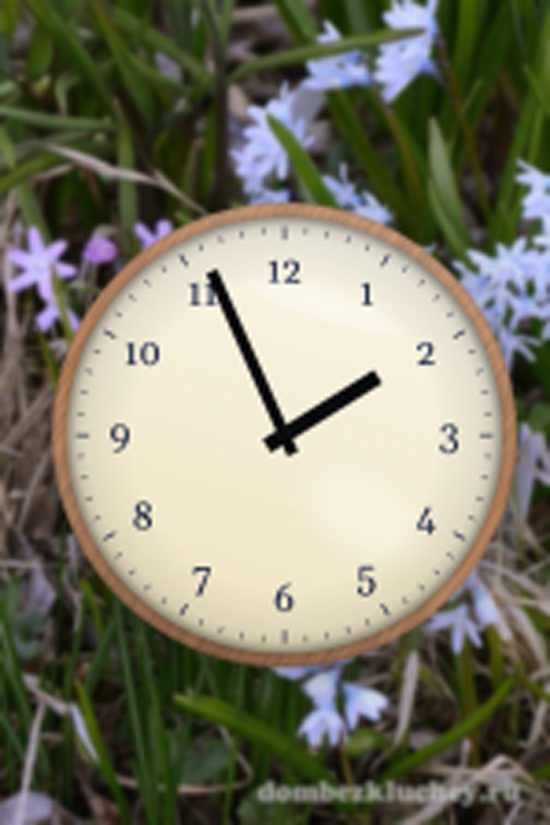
1:56
